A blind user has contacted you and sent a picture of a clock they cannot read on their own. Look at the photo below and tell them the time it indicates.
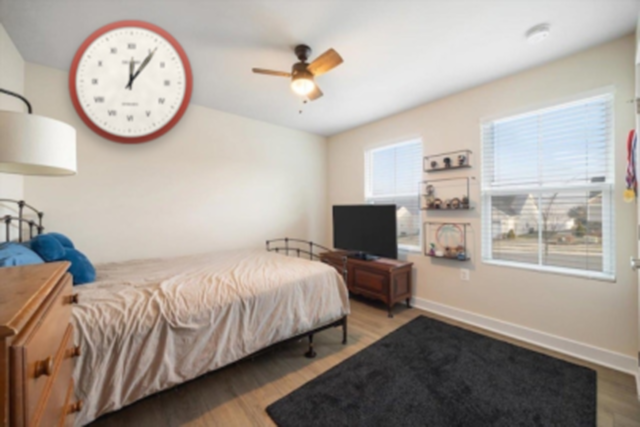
12:06
